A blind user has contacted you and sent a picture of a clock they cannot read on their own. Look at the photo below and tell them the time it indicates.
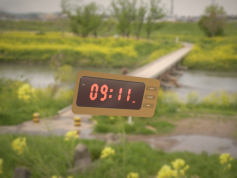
9:11
